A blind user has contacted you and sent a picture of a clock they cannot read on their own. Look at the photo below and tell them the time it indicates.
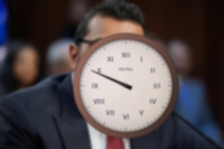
9:49
